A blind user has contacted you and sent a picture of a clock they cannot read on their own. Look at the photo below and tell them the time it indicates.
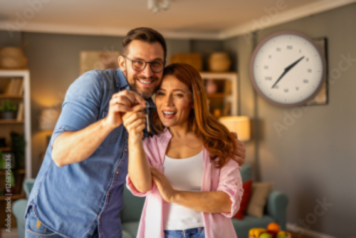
1:36
